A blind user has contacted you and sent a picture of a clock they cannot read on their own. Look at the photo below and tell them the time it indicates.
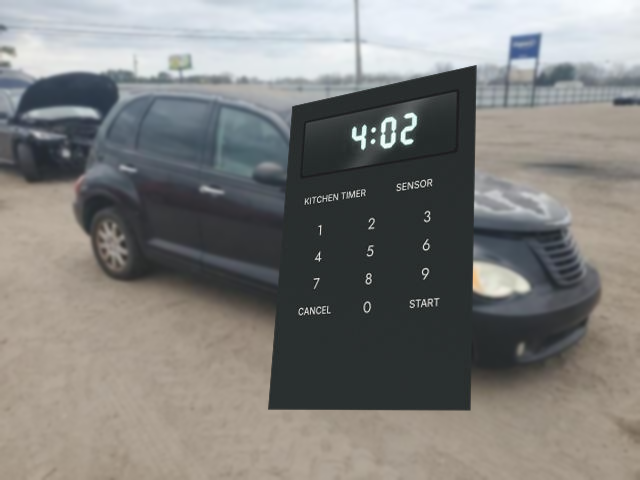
4:02
